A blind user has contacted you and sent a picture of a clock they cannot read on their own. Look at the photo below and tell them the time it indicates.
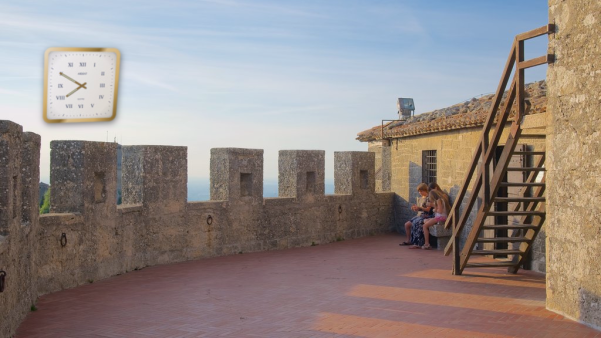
7:50
